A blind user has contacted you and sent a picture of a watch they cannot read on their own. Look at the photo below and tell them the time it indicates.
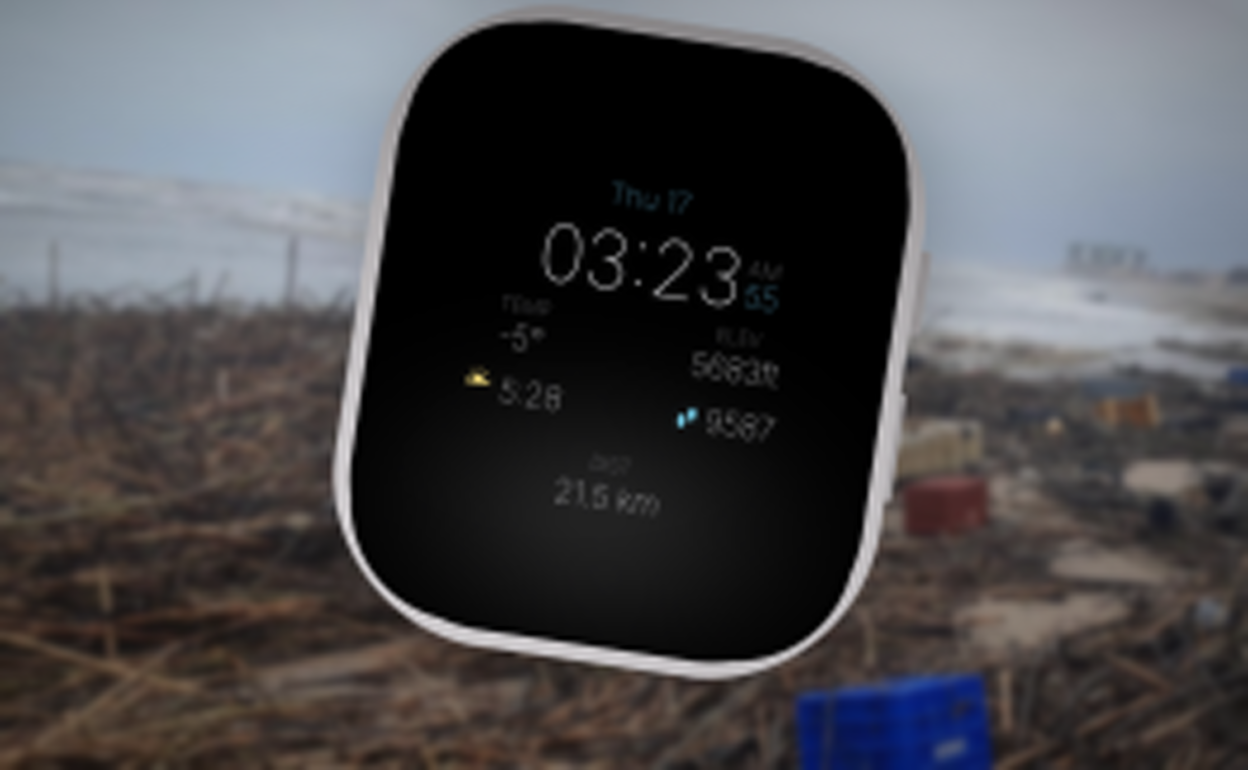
3:23
